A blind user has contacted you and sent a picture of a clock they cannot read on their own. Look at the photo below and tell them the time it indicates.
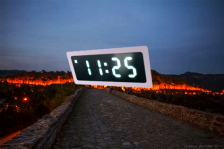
11:25
